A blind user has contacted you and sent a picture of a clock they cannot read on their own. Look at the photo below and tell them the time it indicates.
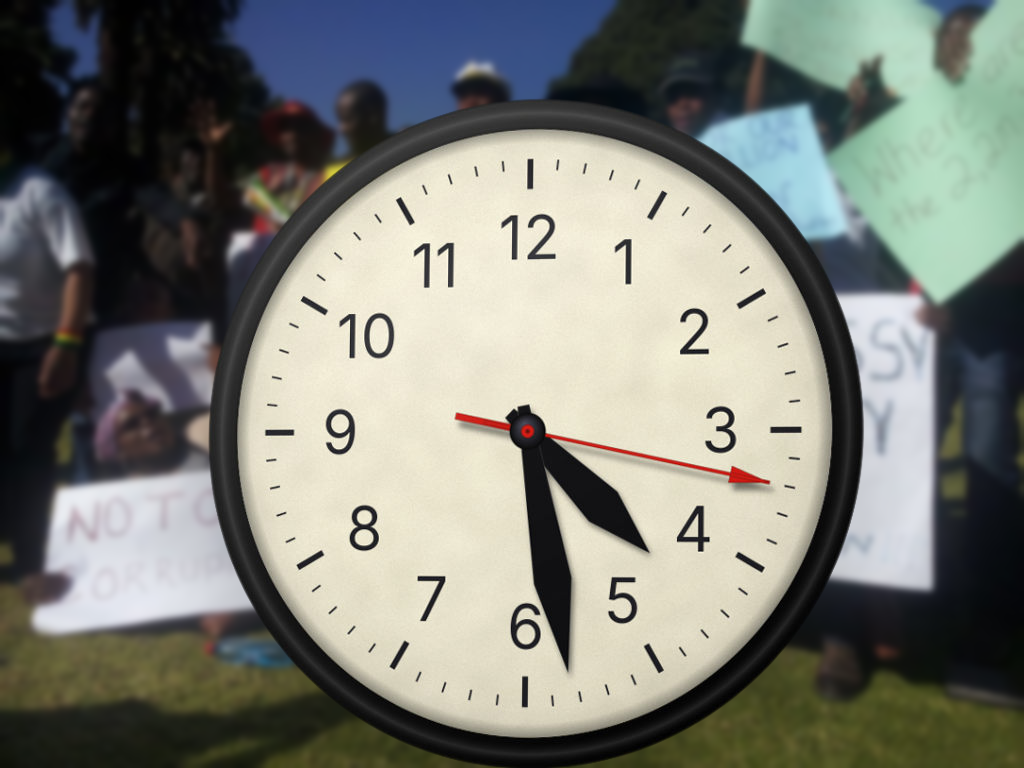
4:28:17
